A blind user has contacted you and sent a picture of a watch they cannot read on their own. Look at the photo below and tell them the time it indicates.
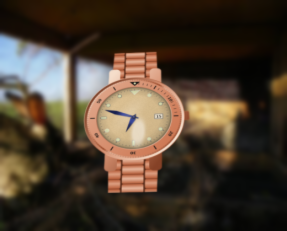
6:48
